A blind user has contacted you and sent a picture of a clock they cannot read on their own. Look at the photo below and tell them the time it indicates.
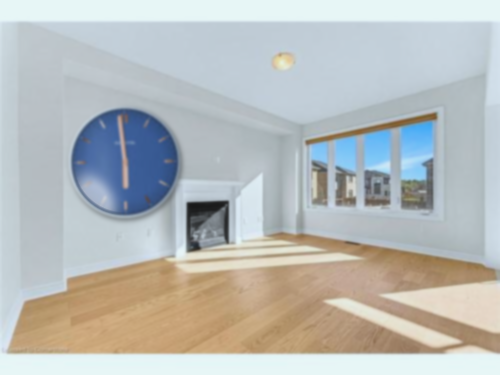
5:59
